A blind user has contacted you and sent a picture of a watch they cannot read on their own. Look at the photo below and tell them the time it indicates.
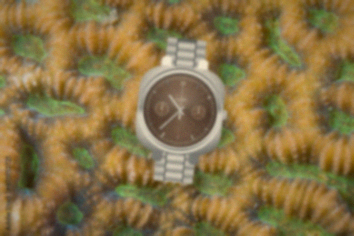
10:37
